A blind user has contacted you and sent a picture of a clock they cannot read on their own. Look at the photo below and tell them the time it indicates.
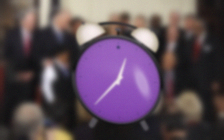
12:37
